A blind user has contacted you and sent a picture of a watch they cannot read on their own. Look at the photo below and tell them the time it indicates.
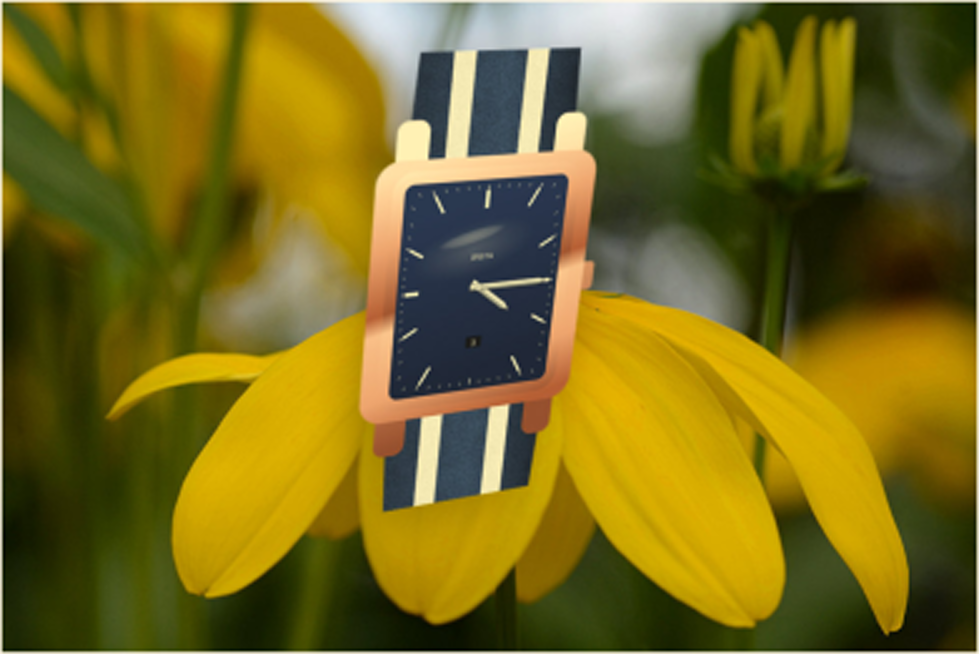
4:15
